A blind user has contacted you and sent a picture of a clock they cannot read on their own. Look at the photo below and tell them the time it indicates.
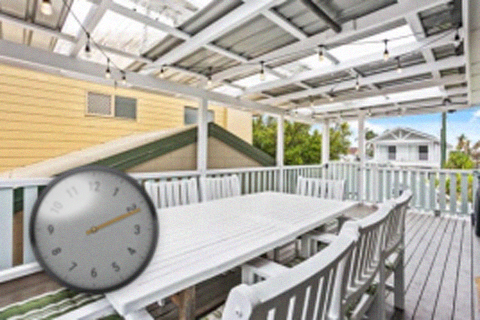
2:11
